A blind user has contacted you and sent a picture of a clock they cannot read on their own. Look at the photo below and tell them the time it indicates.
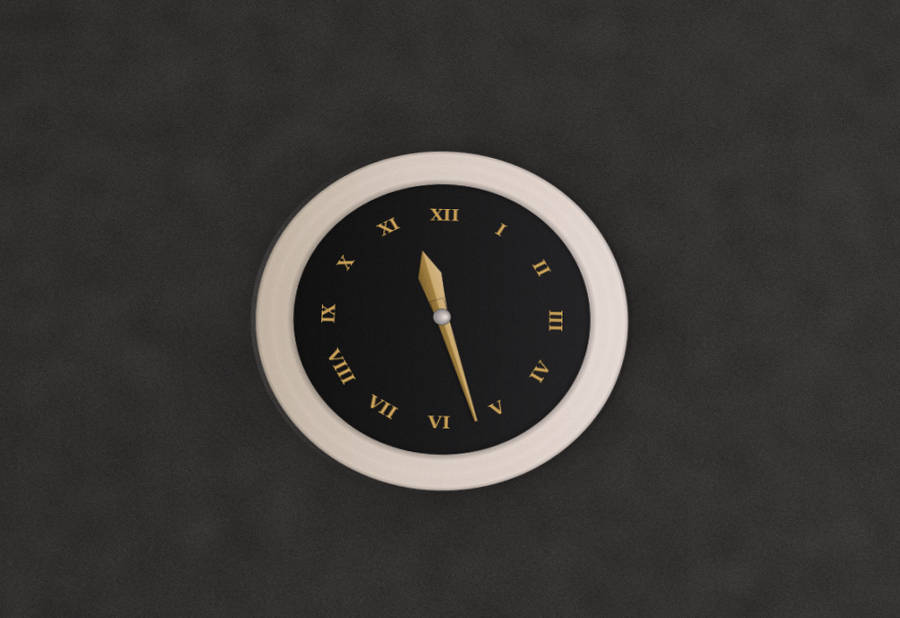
11:27
